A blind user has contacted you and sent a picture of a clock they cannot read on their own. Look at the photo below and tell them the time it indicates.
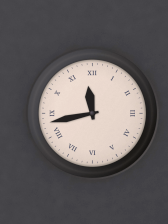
11:43
